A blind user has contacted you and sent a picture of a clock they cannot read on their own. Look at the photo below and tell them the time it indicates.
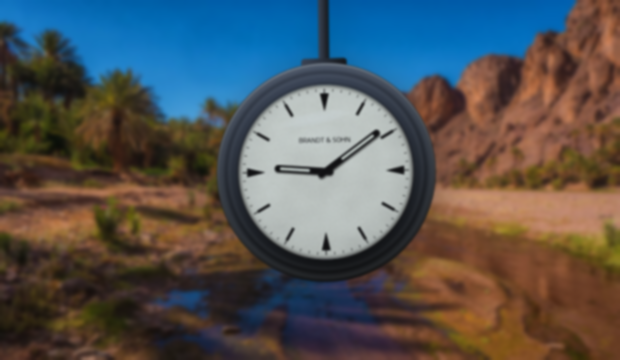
9:09
